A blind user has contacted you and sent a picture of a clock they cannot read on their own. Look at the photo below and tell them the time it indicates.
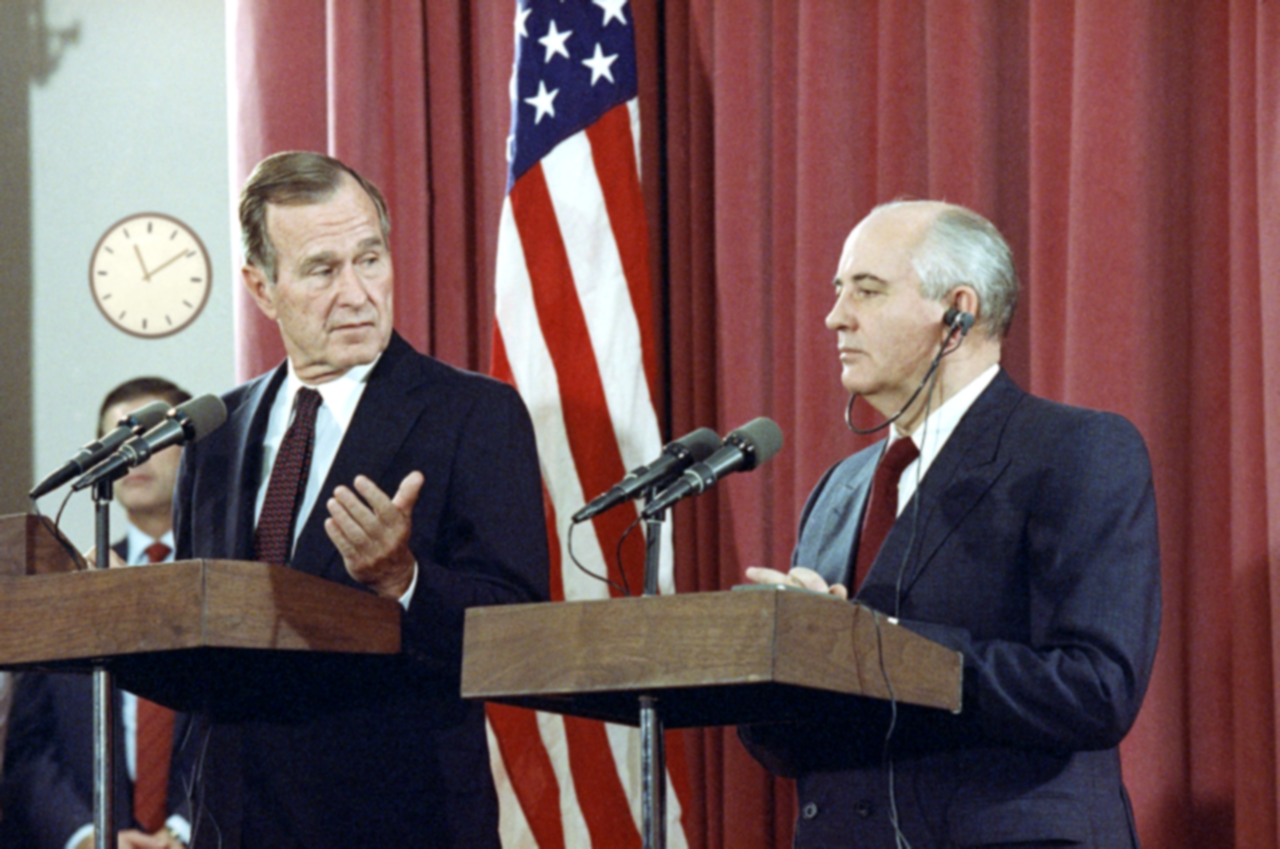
11:09
